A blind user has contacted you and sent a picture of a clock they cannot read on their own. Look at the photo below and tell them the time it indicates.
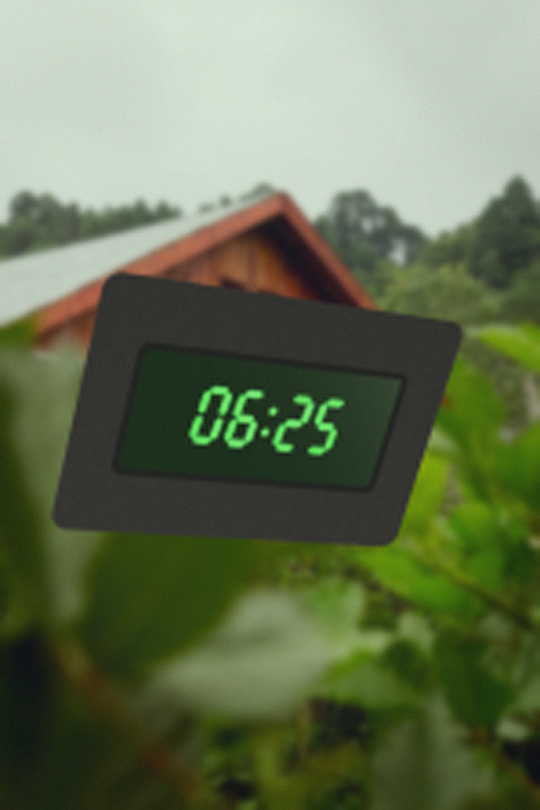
6:25
